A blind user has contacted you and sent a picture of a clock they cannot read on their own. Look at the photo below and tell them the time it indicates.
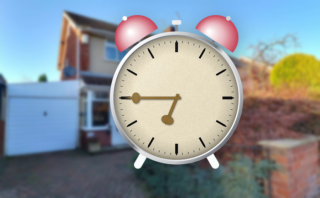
6:45
